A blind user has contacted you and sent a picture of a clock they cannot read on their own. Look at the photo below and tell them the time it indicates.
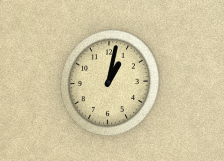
1:02
